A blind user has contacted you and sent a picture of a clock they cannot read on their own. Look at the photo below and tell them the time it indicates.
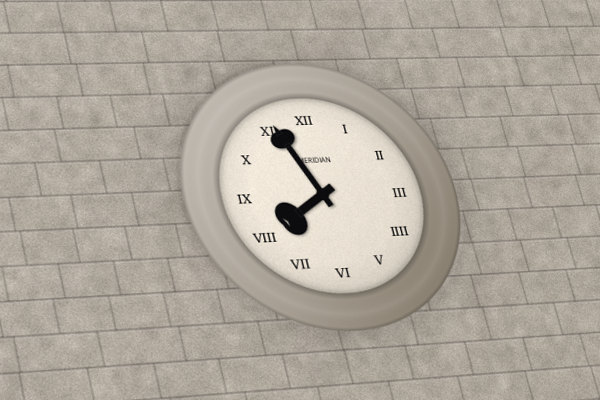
7:56
